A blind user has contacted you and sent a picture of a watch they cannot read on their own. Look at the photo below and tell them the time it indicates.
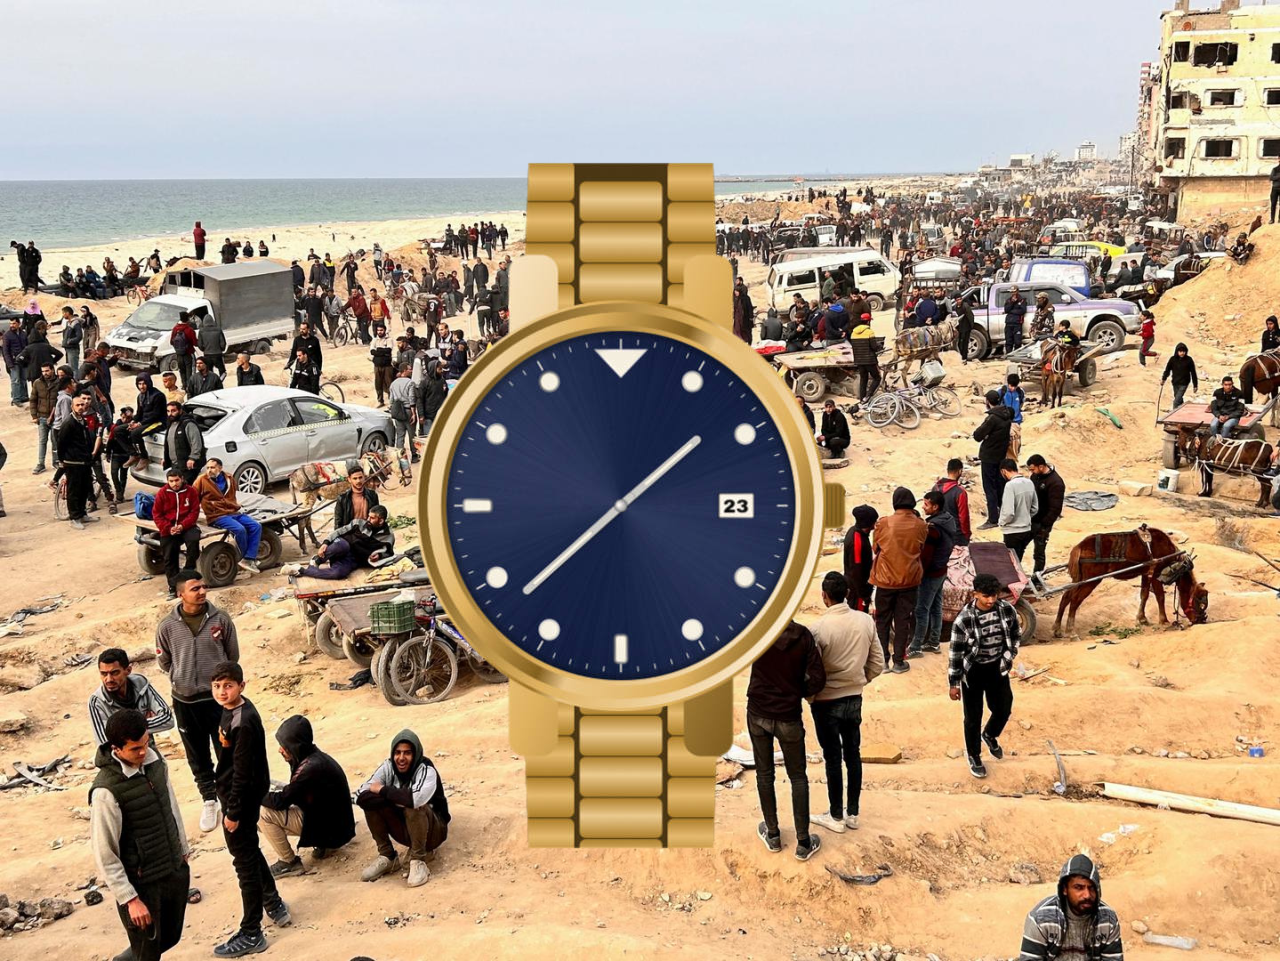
1:38
